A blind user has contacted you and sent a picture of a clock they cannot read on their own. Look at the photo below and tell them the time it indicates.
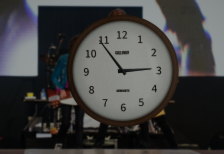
2:54
